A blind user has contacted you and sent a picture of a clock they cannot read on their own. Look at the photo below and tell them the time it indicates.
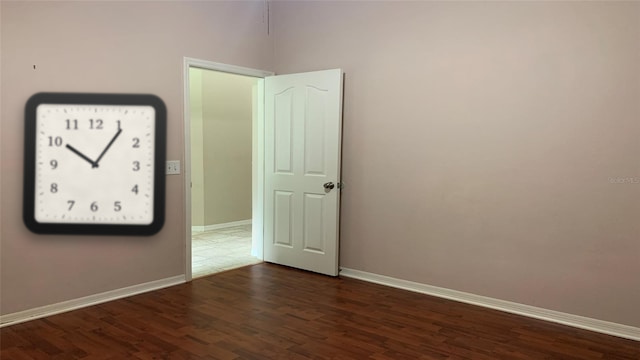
10:06
